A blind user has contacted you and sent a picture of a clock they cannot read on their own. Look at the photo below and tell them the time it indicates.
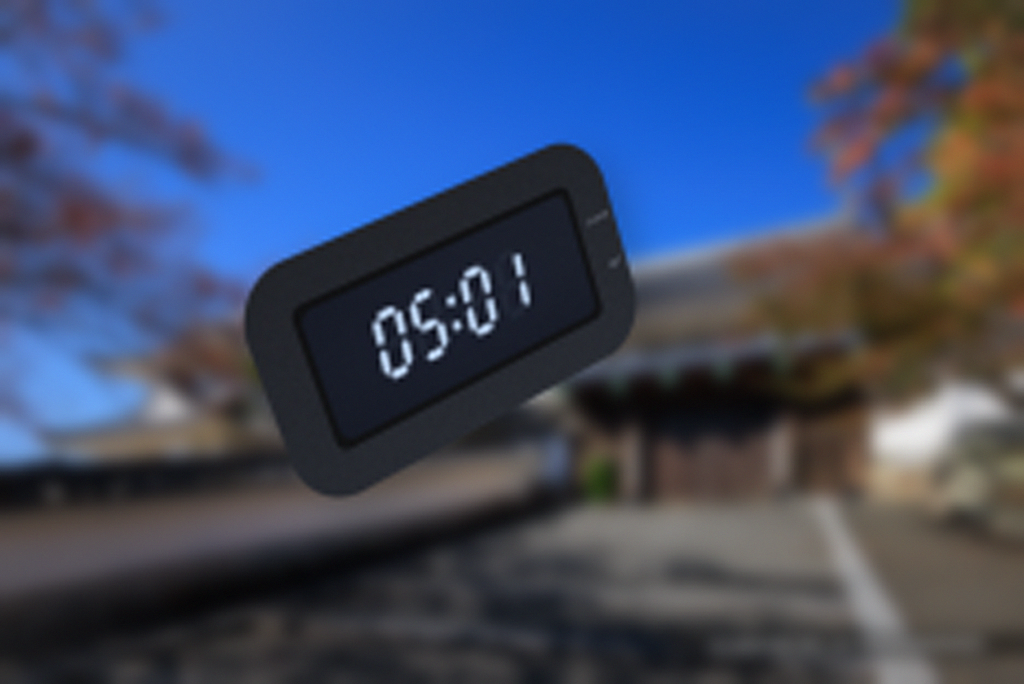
5:01
